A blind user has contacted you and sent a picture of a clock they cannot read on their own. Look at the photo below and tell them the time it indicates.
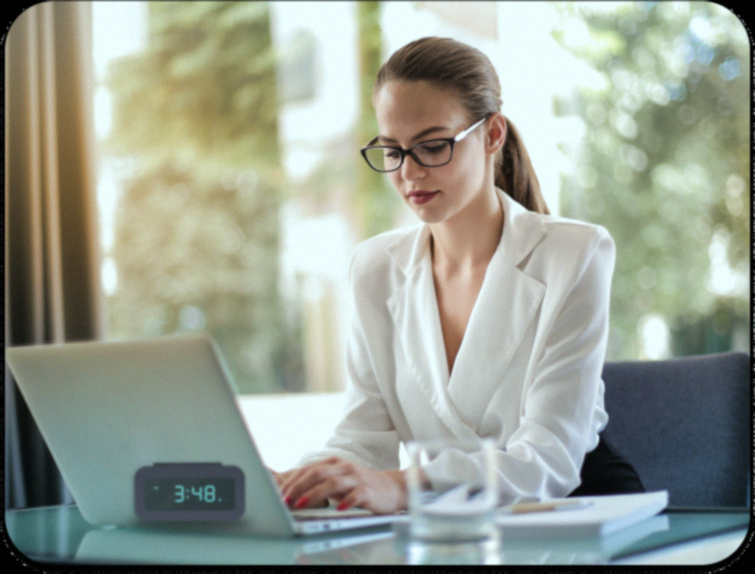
3:48
